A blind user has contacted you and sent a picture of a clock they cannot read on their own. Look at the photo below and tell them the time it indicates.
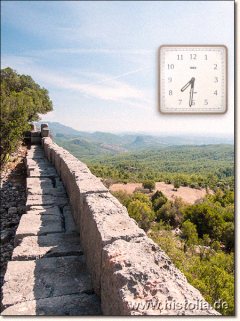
7:31
